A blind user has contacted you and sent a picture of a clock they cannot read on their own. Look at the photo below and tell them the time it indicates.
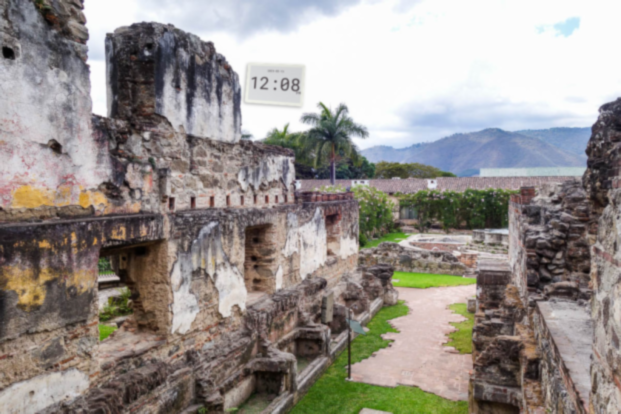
12:08
